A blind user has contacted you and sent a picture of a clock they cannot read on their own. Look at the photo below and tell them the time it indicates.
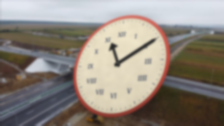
11:10
